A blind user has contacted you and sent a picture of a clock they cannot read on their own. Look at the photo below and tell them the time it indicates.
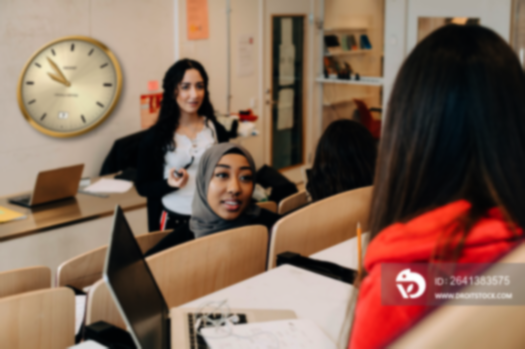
9:53
